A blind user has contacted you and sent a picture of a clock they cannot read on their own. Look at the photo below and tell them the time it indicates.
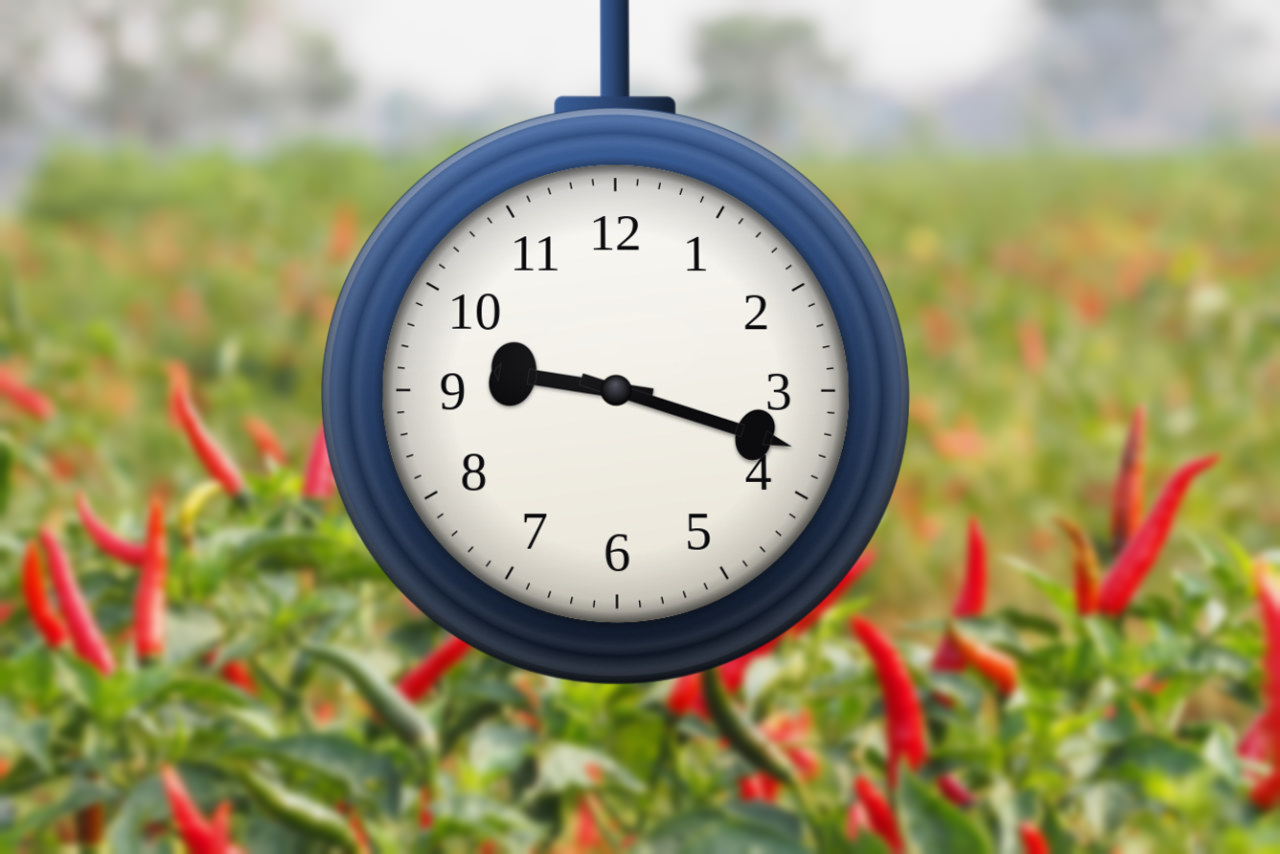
9:18
